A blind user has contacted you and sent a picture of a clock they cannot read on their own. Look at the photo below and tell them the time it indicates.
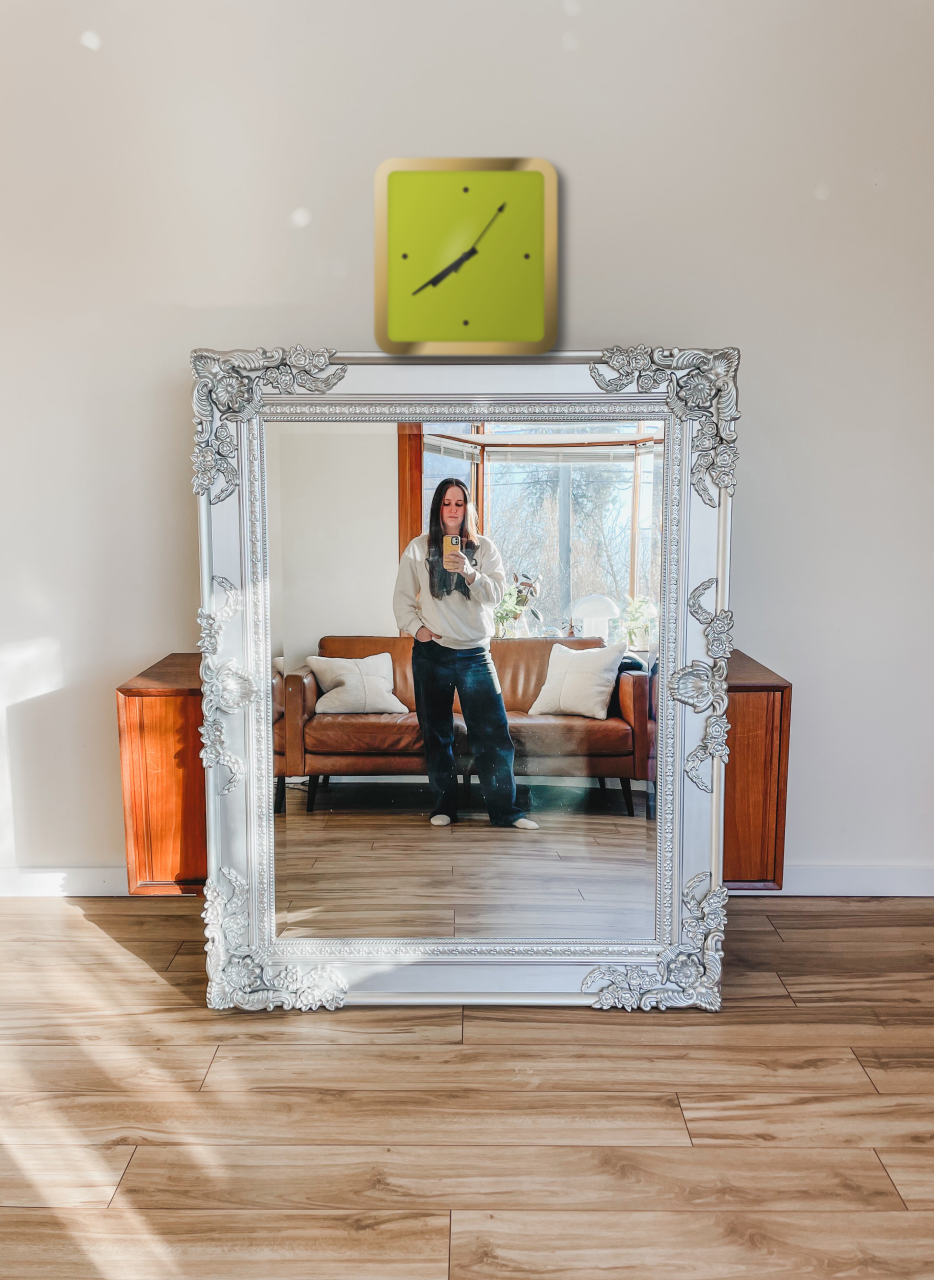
7:39:06
